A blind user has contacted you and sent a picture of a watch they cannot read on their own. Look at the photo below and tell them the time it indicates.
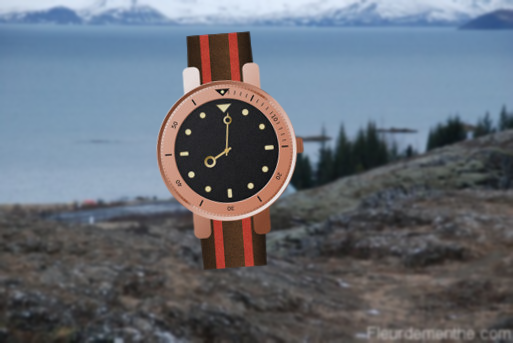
8:01
